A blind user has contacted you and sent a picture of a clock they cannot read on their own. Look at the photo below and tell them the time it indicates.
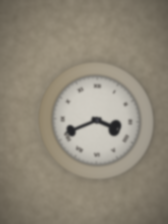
3:41
